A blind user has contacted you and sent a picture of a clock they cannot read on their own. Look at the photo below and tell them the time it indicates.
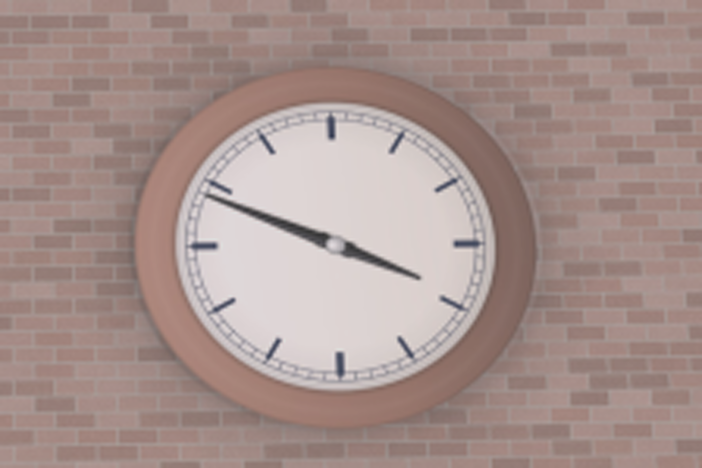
3:49
